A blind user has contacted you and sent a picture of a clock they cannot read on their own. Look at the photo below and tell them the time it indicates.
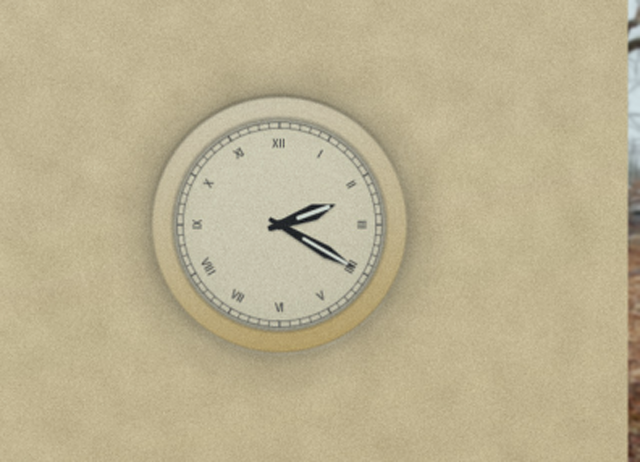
2:20
